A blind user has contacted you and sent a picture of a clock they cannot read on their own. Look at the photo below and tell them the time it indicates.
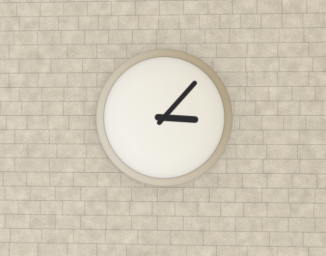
3:07
